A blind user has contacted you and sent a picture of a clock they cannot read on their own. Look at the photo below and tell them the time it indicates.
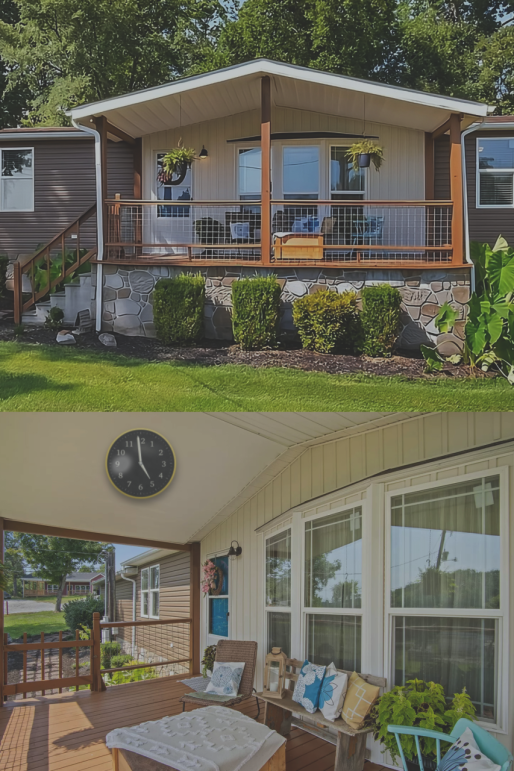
4:59
